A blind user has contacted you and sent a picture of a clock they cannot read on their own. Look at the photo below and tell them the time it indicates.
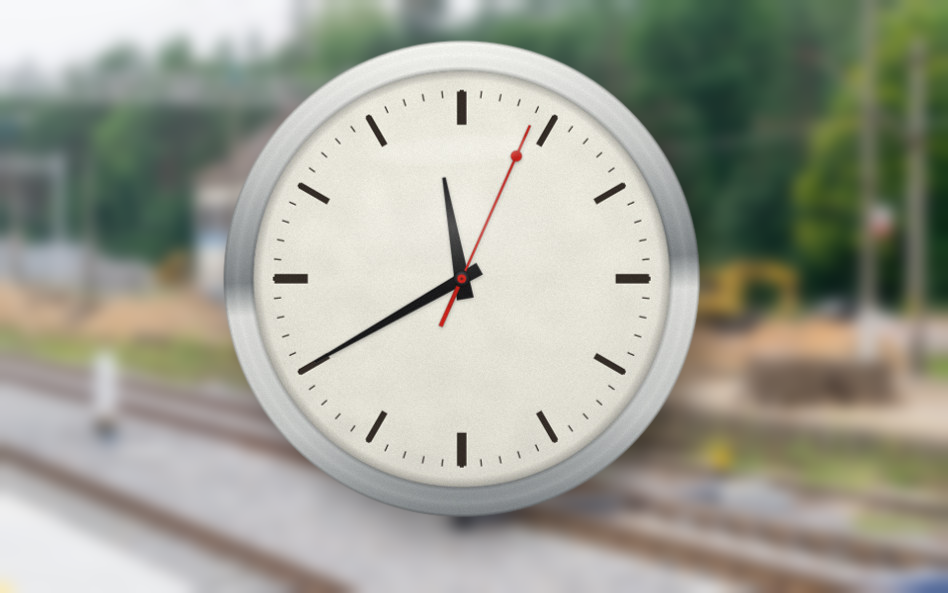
11:40:04
